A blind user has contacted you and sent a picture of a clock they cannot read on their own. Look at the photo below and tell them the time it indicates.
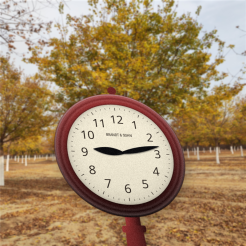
9:13
